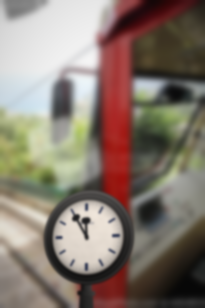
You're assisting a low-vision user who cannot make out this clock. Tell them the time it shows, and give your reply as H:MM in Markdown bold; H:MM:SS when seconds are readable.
**11:55**
